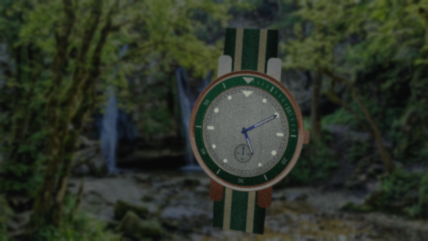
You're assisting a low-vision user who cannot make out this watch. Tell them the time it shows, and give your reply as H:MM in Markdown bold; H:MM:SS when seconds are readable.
**5:10**
